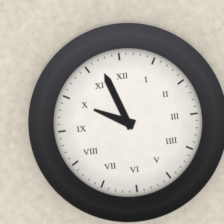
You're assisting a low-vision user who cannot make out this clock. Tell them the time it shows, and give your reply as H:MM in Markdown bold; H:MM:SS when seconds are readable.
**9:57**
